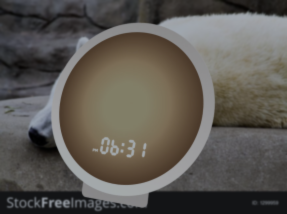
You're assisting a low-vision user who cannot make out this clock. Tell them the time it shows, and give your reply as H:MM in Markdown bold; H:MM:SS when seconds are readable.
**6:31**
